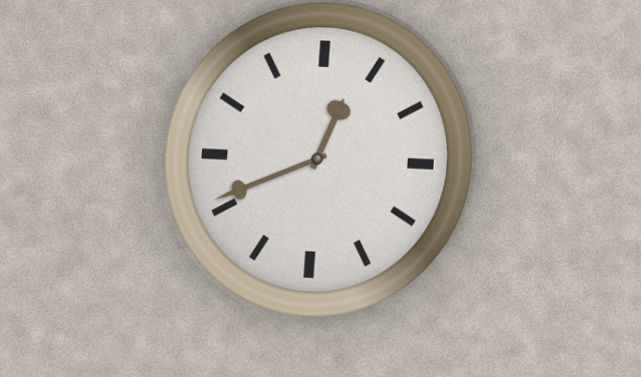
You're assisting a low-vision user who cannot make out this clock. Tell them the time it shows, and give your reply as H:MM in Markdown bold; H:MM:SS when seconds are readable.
**12:41**
